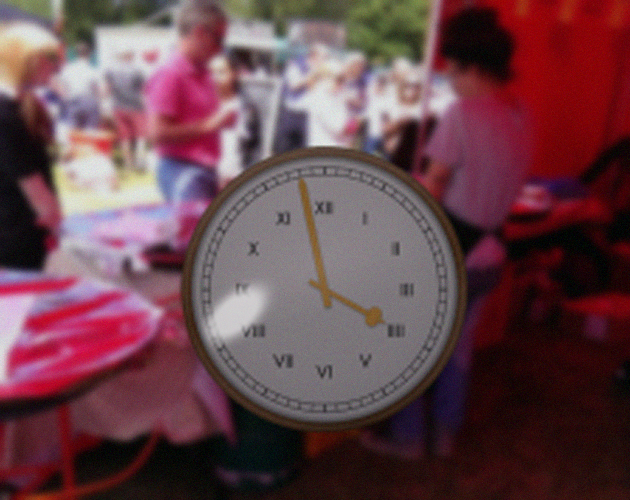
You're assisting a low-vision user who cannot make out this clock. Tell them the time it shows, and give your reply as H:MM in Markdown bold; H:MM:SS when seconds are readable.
**3:58**
